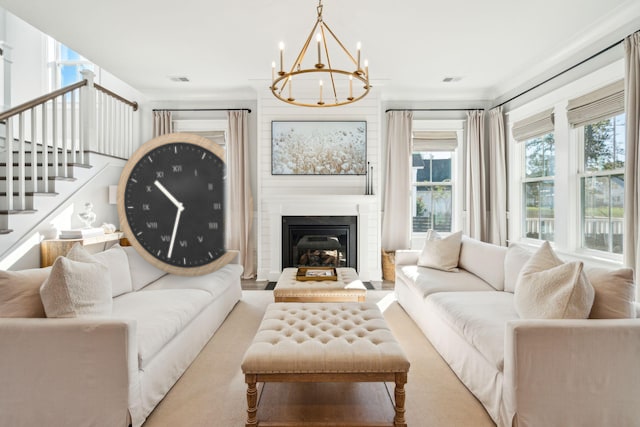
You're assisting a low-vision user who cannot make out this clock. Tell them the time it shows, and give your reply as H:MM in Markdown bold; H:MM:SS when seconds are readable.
**10:33**
